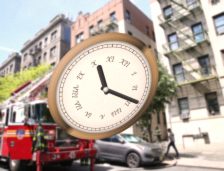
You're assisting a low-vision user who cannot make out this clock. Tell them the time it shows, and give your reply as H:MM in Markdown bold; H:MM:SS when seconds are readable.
**10:14**
